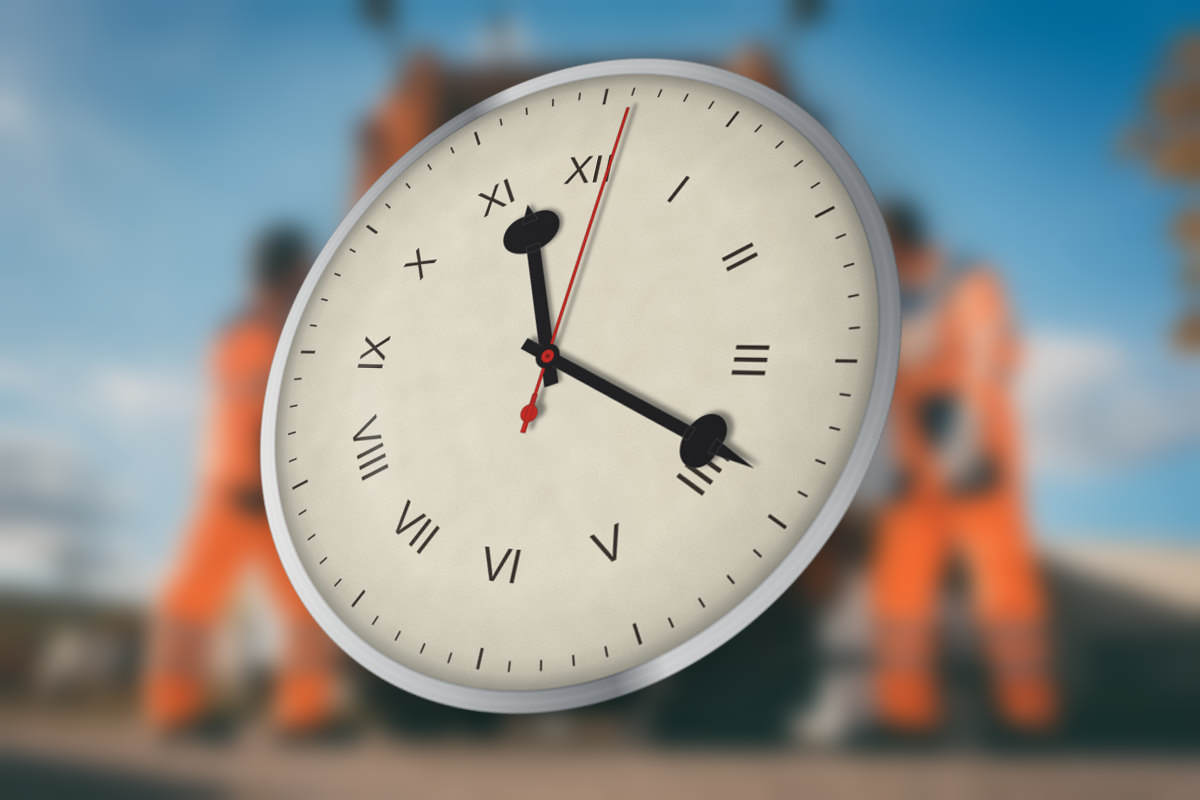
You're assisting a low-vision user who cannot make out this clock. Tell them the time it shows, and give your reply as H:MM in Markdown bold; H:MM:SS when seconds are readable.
**11:19:01**
